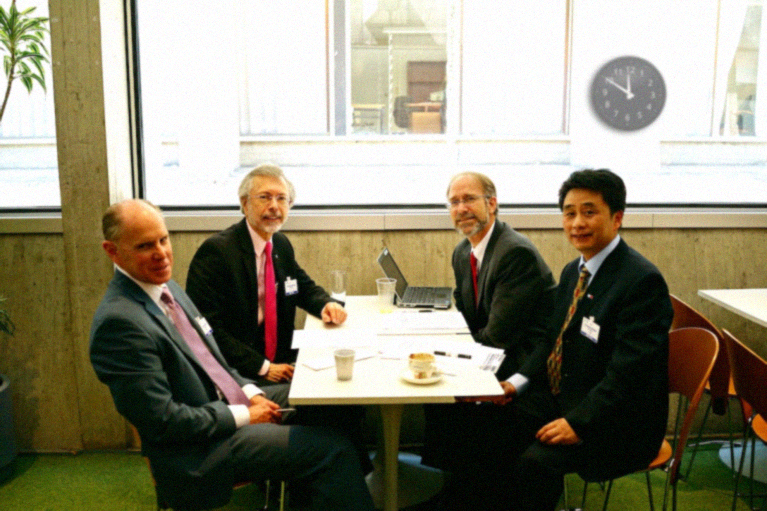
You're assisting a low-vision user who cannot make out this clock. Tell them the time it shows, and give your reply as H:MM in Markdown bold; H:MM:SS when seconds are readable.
**11:50**
